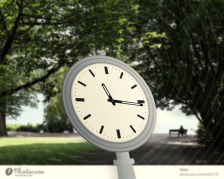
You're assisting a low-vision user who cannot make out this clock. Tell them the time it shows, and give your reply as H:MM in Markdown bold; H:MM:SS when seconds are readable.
**11:16**
